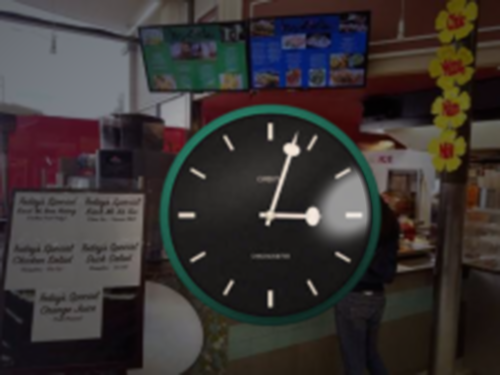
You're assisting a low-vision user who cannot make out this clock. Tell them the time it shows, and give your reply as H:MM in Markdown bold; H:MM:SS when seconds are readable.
**3:03**
